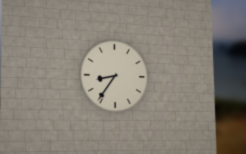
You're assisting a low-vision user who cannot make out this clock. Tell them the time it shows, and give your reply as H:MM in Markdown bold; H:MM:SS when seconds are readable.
**8:36**
